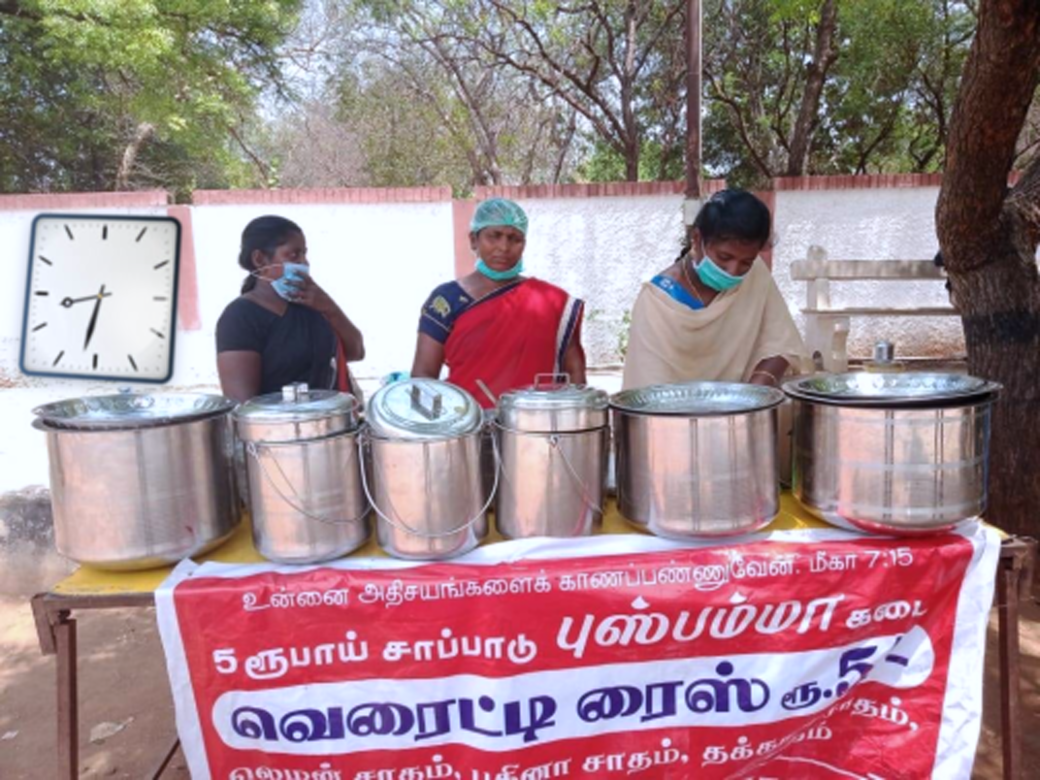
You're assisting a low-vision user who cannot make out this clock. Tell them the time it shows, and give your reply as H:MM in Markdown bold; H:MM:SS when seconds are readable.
**8:32**
